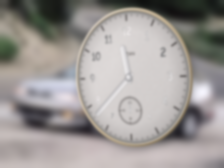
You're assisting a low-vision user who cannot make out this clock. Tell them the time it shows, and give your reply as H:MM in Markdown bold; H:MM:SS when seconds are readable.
**11:38**
